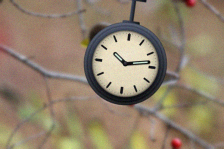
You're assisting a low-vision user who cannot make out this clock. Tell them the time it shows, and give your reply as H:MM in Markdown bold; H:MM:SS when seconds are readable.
**10:13**
